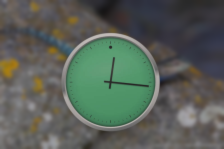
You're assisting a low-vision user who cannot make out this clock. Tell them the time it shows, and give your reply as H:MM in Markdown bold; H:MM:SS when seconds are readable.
**12:16**
